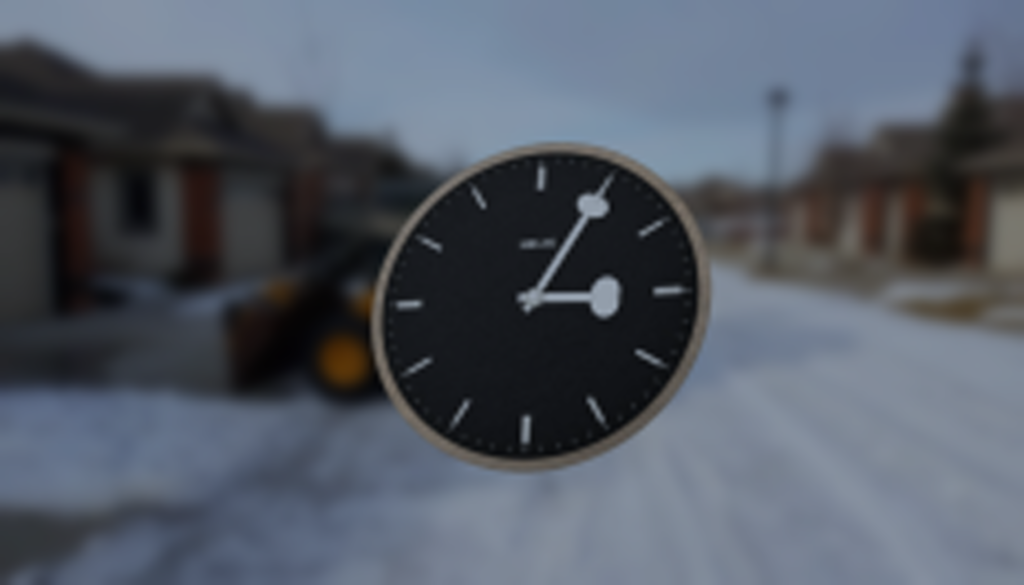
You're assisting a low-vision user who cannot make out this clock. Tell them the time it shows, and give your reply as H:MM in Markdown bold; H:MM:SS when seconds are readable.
**3:05**
